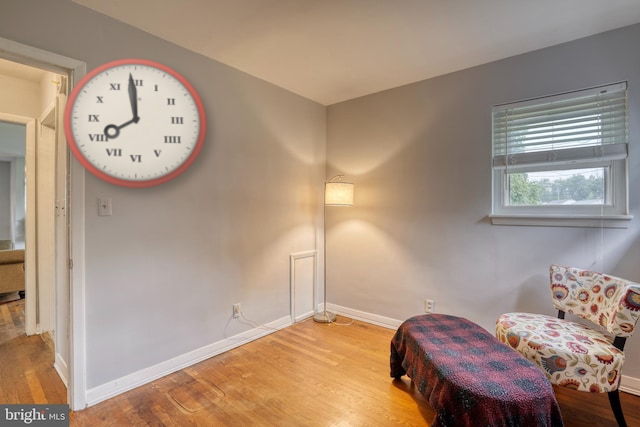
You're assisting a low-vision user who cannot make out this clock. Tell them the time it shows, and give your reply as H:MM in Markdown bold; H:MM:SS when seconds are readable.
**7:59**
